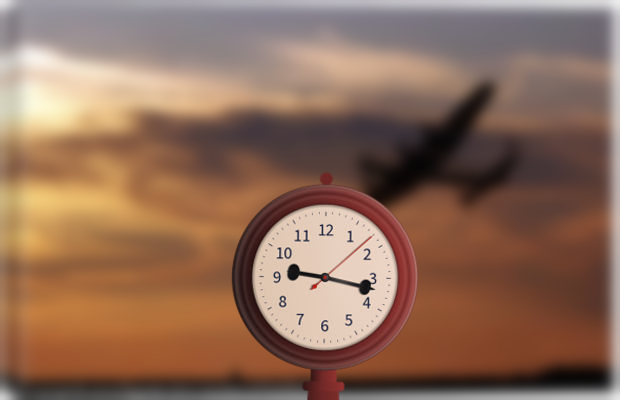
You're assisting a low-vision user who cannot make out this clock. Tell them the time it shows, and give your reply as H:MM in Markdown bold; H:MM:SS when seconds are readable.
**9:17:08**
